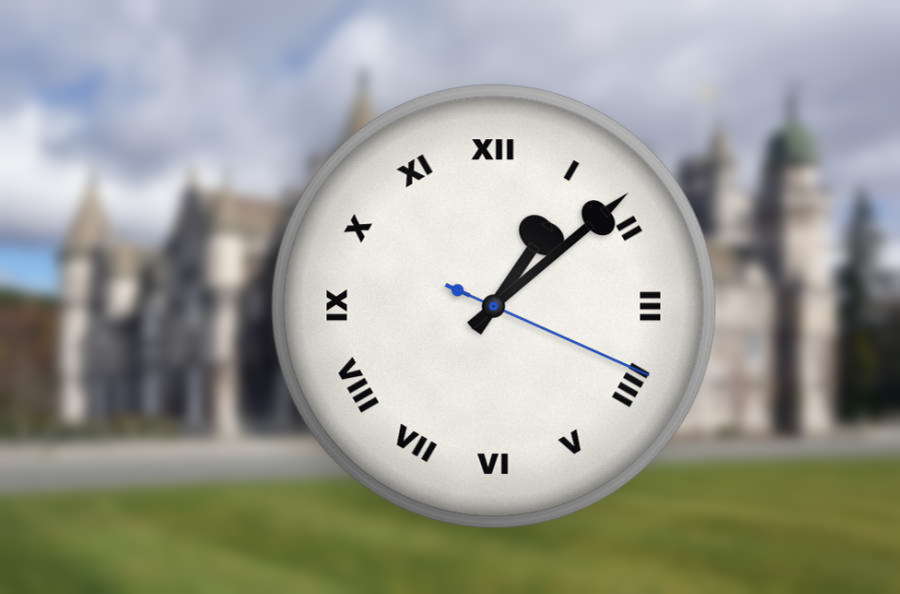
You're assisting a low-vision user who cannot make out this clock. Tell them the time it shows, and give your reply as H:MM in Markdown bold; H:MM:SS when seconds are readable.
**1:08:19**
